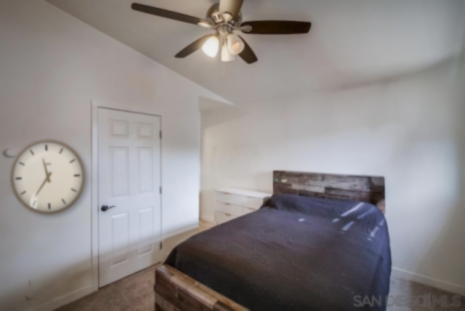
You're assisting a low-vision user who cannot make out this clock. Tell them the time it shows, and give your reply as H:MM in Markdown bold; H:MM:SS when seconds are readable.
**11:36**
